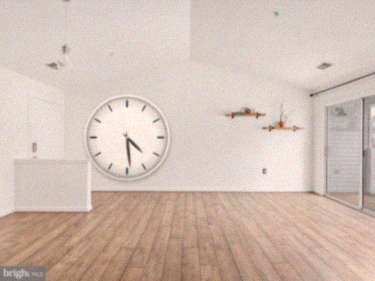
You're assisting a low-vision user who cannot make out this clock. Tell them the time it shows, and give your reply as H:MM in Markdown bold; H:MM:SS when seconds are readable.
**4:29**
